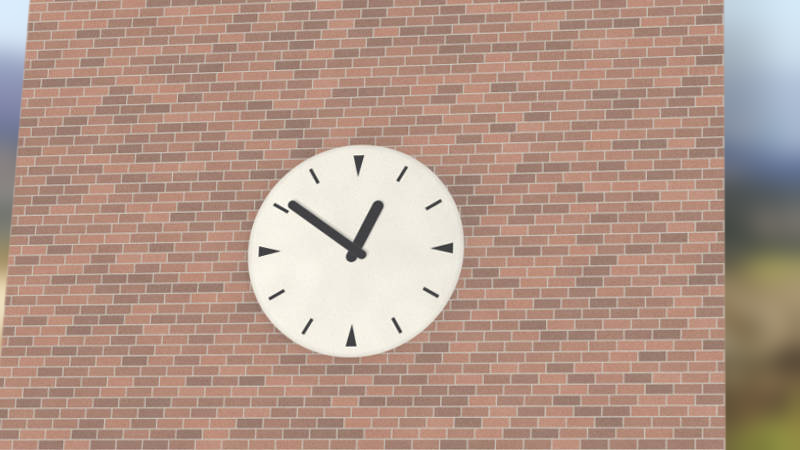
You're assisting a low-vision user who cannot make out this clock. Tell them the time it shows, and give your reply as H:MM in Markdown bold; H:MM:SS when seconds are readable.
**12:51**
